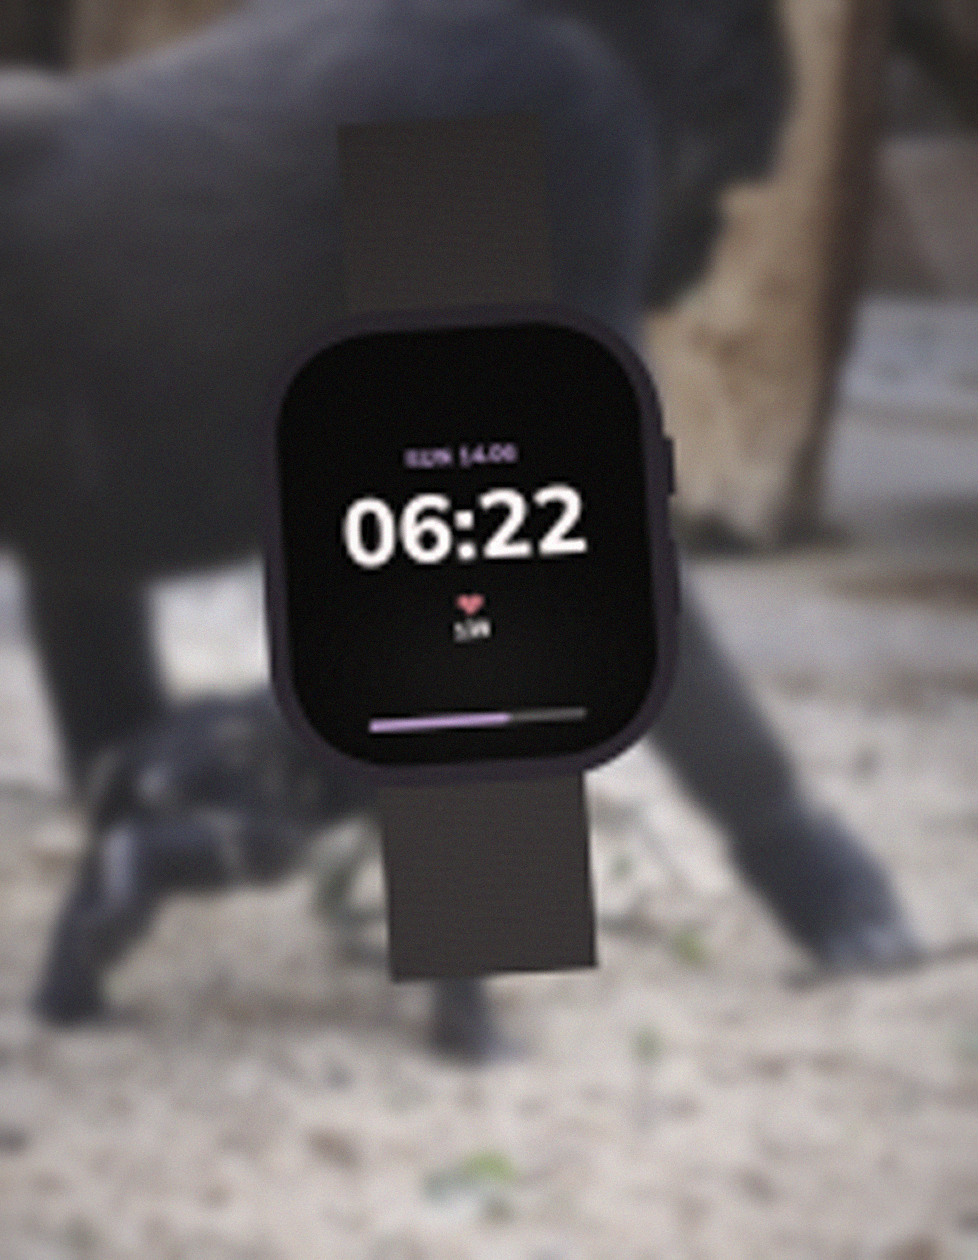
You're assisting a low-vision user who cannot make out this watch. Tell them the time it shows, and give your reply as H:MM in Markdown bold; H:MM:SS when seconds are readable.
**6:22**
